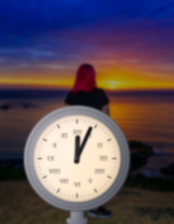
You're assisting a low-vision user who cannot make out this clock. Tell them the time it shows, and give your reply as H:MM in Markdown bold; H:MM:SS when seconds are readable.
**12:04**
